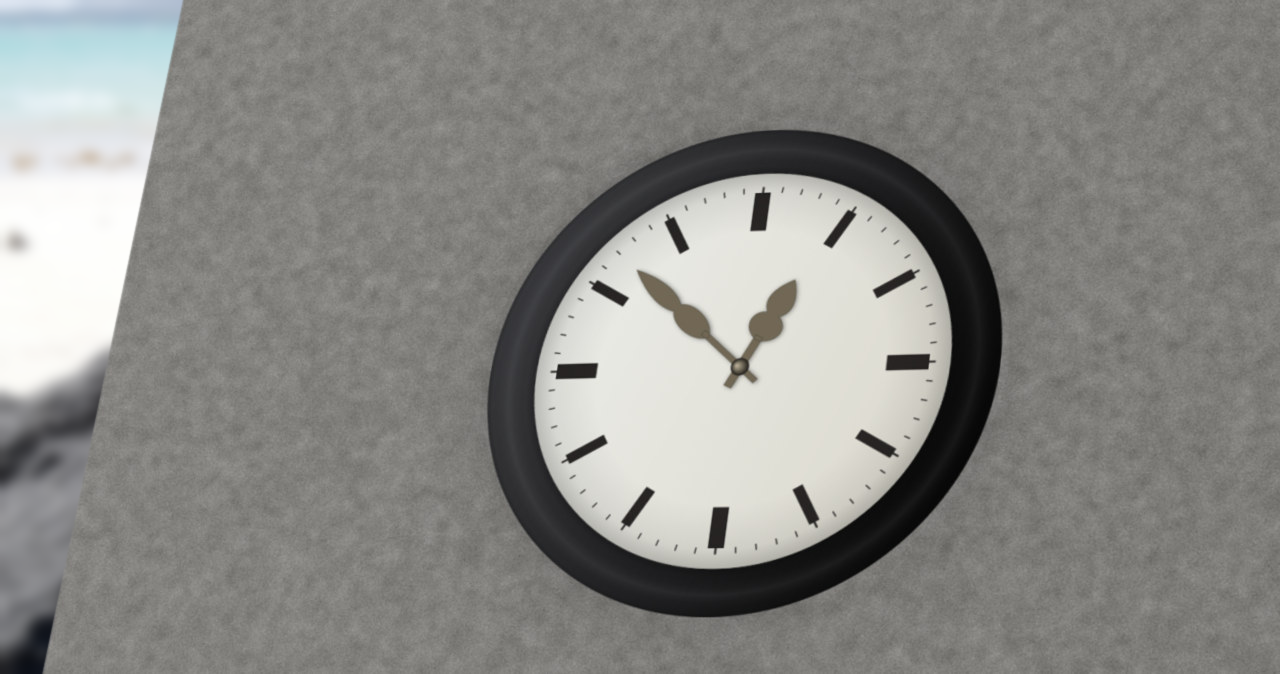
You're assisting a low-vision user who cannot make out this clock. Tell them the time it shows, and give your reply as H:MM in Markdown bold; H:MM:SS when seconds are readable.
**12:52**
